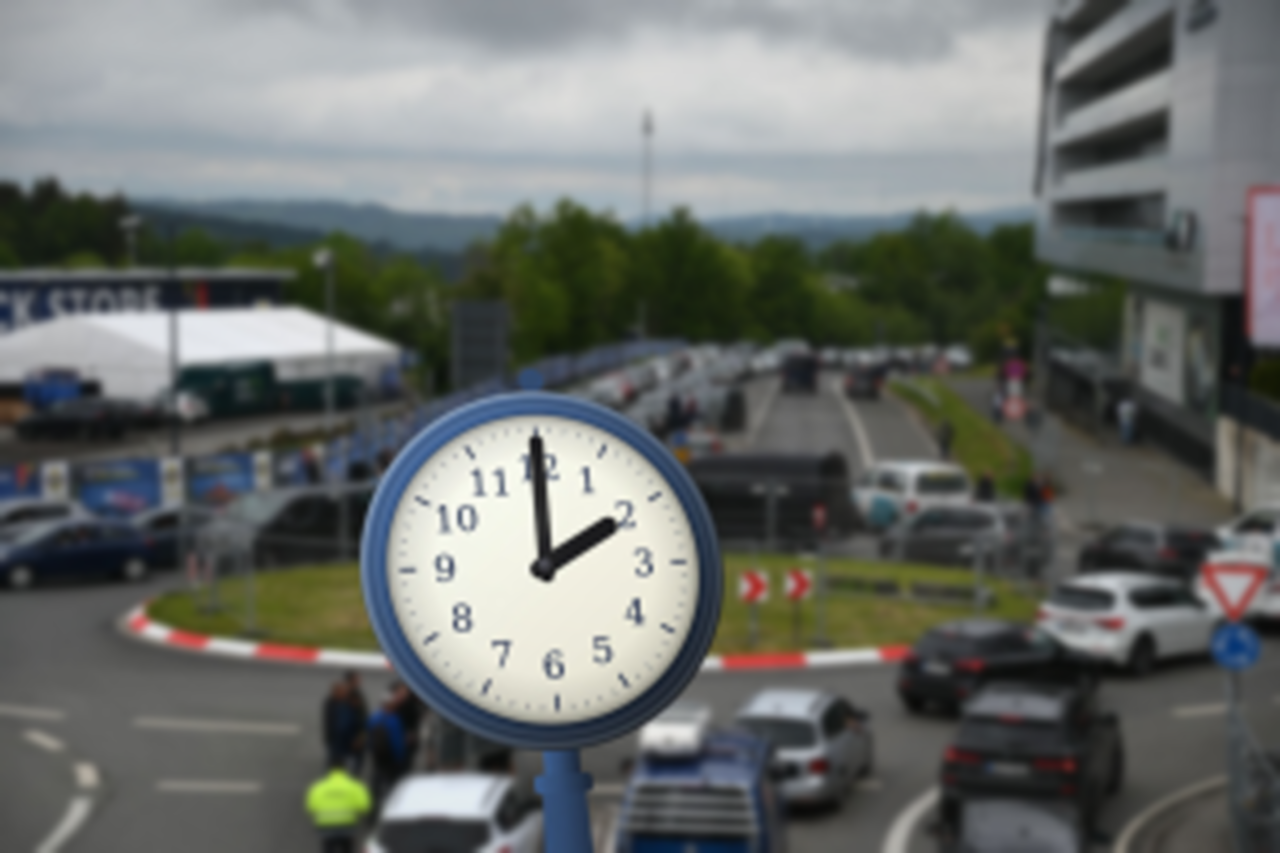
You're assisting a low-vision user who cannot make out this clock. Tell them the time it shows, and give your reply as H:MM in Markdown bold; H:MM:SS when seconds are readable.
**2:00**
